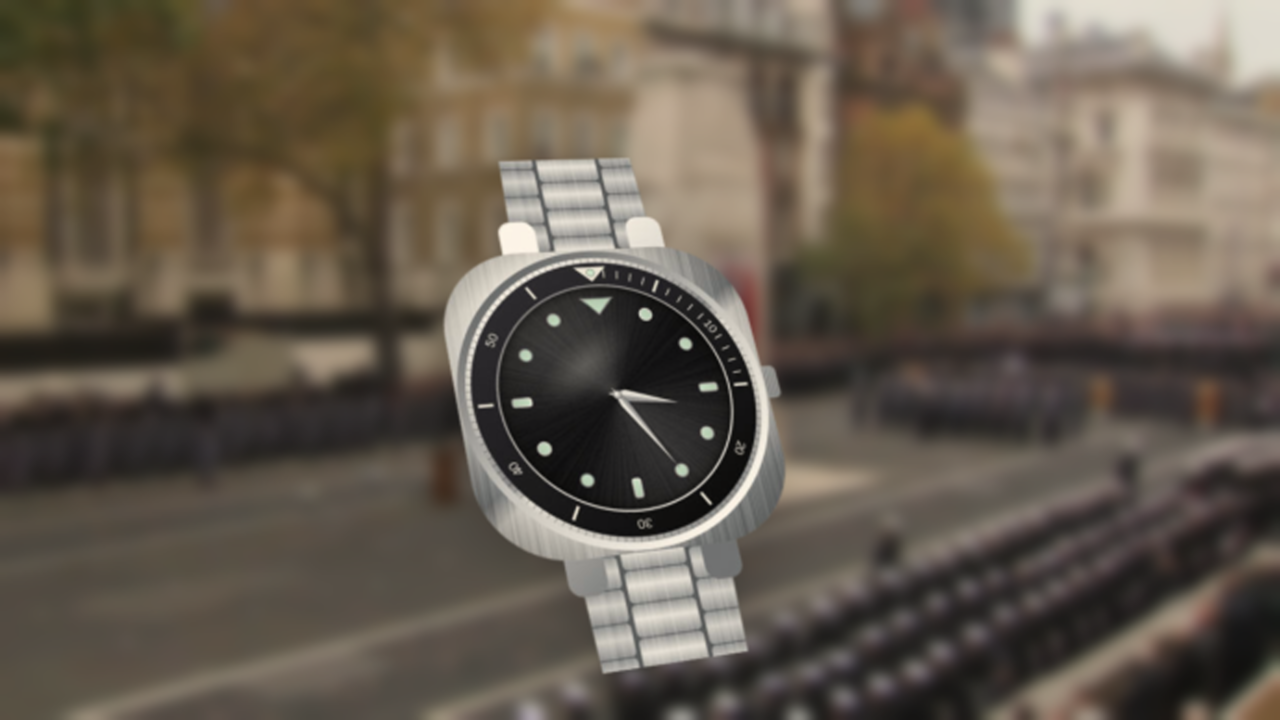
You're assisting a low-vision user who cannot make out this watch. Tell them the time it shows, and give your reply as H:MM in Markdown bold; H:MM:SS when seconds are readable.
**3:25**
